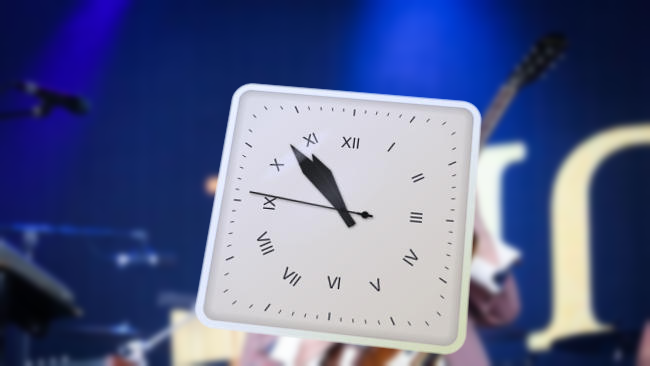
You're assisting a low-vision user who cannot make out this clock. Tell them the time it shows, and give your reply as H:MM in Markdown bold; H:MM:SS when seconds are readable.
**10:52:46**
